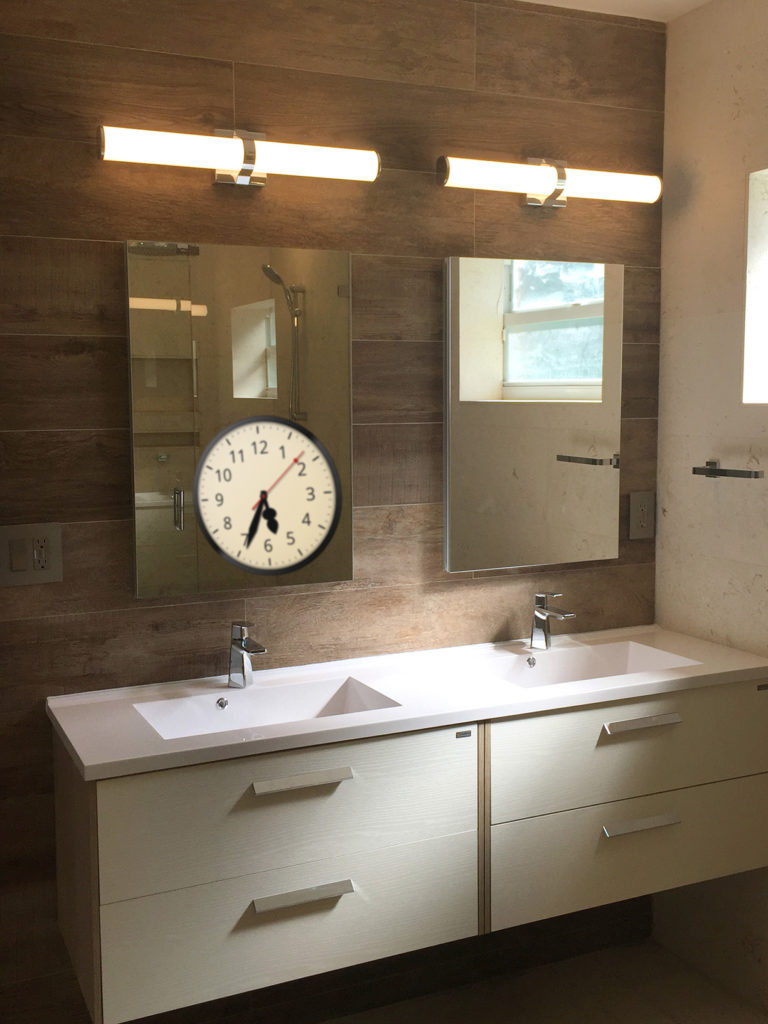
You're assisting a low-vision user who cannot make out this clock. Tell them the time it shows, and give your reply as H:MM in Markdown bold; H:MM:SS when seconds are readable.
**5:34:08**
